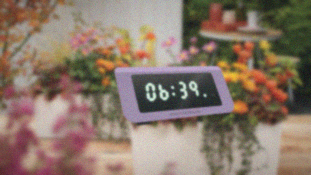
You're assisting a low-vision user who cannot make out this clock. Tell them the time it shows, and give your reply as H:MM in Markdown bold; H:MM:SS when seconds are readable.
**6:39**
